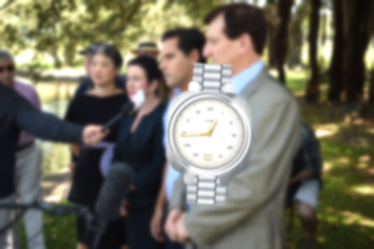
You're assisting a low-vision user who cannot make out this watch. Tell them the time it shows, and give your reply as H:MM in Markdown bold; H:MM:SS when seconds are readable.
**12:44**
